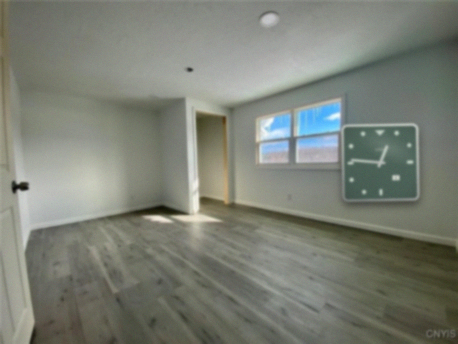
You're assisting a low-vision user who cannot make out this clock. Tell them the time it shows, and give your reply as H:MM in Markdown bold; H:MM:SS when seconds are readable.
**12:46**
